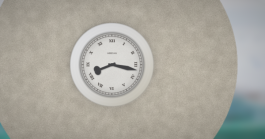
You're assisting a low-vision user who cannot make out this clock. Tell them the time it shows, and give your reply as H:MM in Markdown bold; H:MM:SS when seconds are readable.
**8:17**
